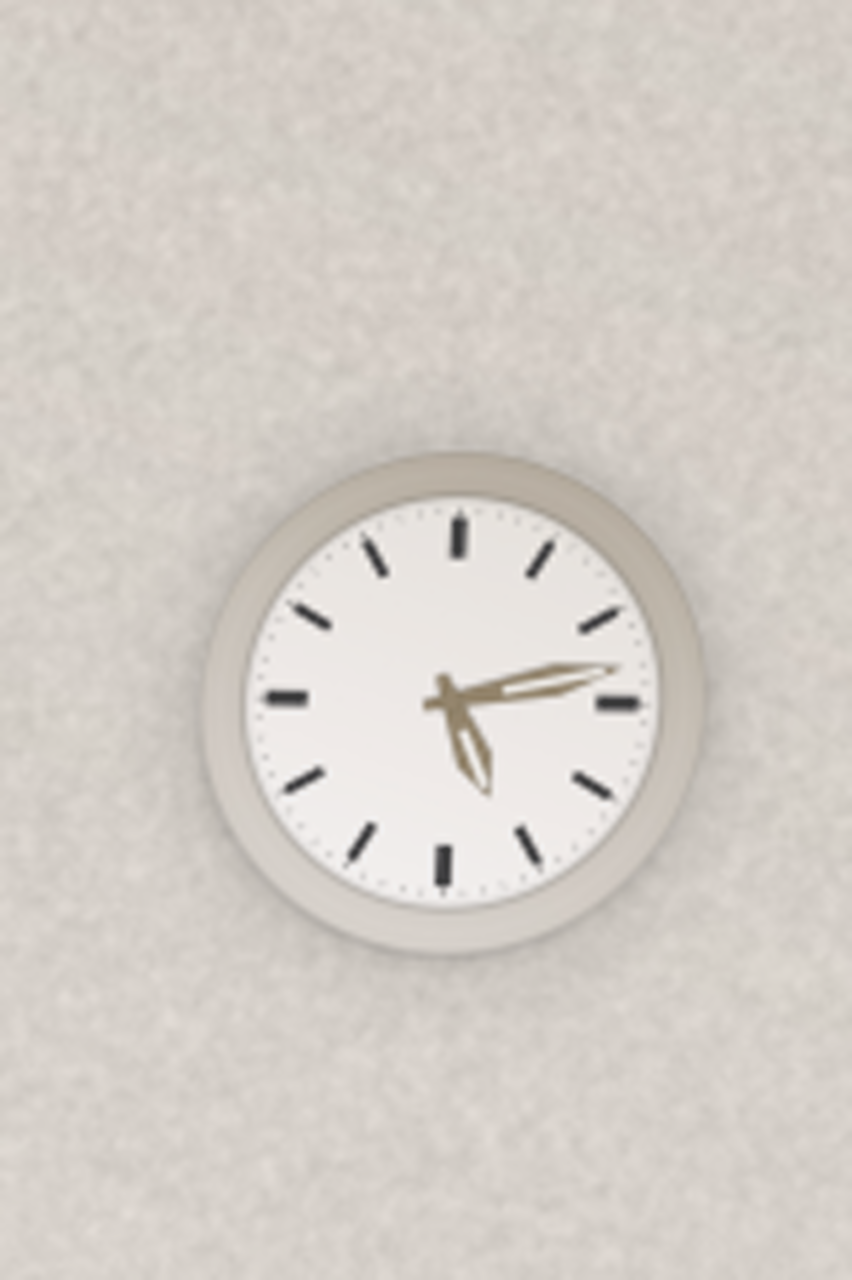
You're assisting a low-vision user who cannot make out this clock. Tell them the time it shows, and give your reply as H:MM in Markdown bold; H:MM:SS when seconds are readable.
**5:13**
